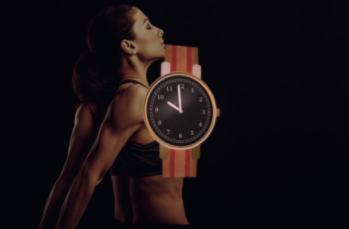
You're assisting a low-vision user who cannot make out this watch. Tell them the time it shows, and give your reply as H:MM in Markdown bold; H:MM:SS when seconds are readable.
**9:59**
